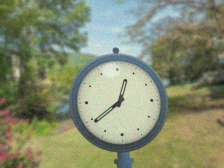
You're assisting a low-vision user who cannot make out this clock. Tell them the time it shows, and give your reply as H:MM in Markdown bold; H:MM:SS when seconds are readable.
**12:39**
